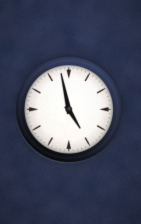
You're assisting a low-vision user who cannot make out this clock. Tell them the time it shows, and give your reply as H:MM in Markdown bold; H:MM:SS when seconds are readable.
**4:58**
